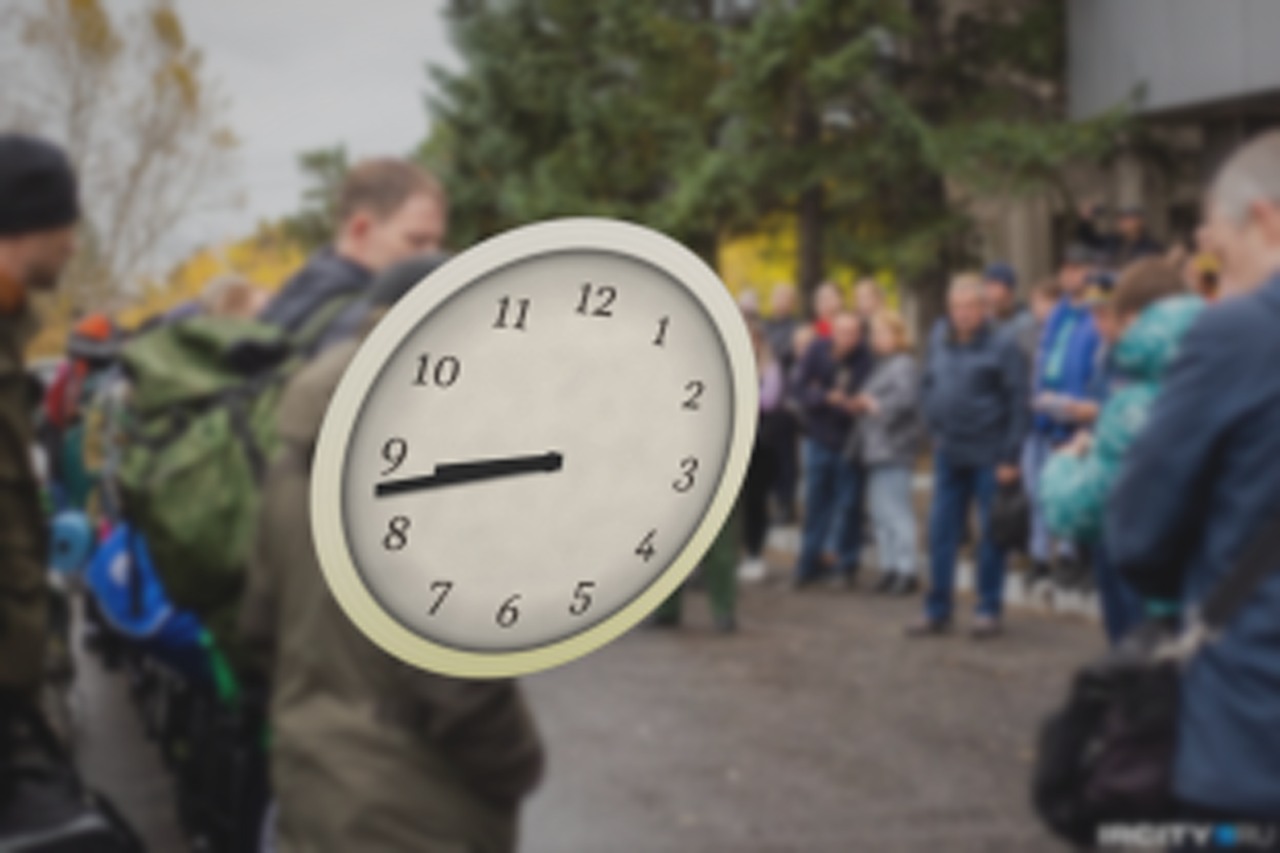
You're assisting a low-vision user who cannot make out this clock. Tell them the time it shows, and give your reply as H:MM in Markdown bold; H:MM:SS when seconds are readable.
**8:43**
